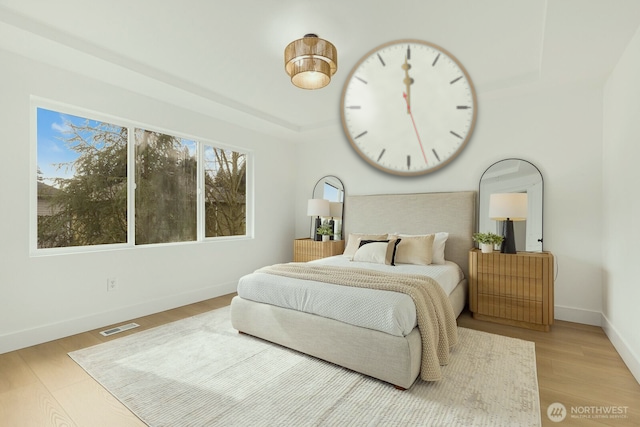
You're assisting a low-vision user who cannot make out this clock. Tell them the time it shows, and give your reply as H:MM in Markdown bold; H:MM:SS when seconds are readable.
**11:59:27**
